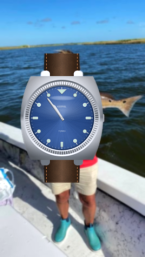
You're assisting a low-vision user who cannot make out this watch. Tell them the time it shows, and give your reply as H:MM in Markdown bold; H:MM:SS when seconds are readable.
**10:54**
